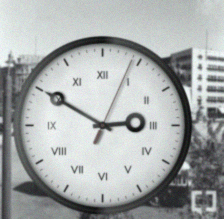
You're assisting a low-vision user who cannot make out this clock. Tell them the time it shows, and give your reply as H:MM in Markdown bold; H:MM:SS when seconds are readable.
**2:50:04**
